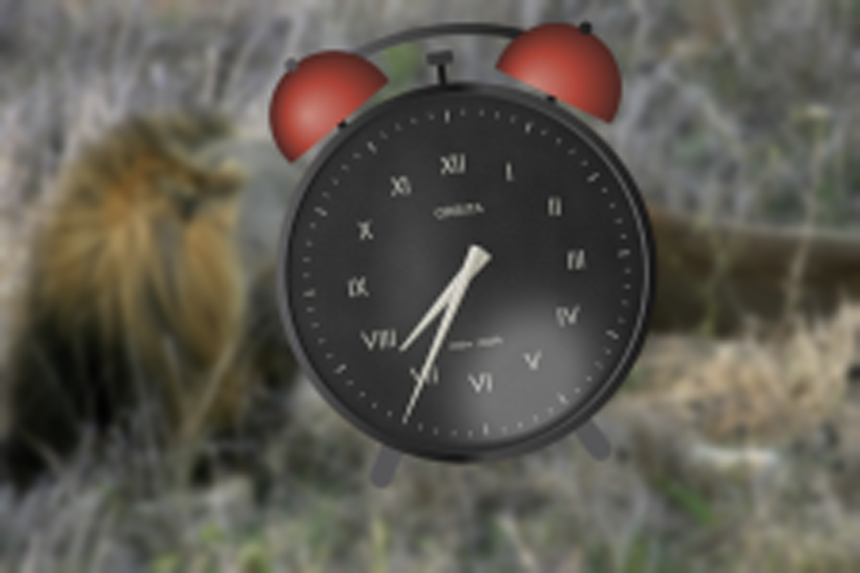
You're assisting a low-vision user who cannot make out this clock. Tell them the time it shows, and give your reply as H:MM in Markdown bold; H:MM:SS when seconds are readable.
**7:35**
